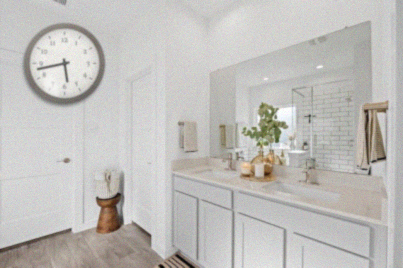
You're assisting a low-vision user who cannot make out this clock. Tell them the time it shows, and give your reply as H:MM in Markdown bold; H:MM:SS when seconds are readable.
**5:43**
